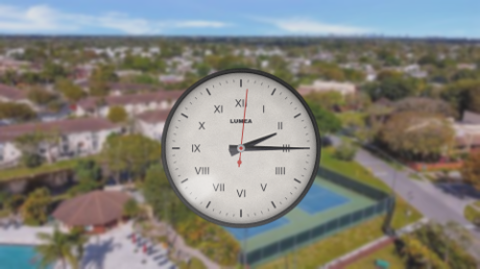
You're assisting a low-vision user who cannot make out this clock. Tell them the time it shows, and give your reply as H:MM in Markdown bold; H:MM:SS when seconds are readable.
**2:15:01**
